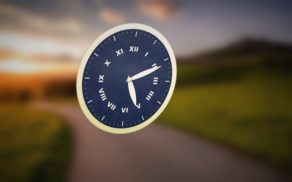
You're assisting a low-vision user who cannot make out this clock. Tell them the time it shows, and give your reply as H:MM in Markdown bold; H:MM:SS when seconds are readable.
**5:11**
